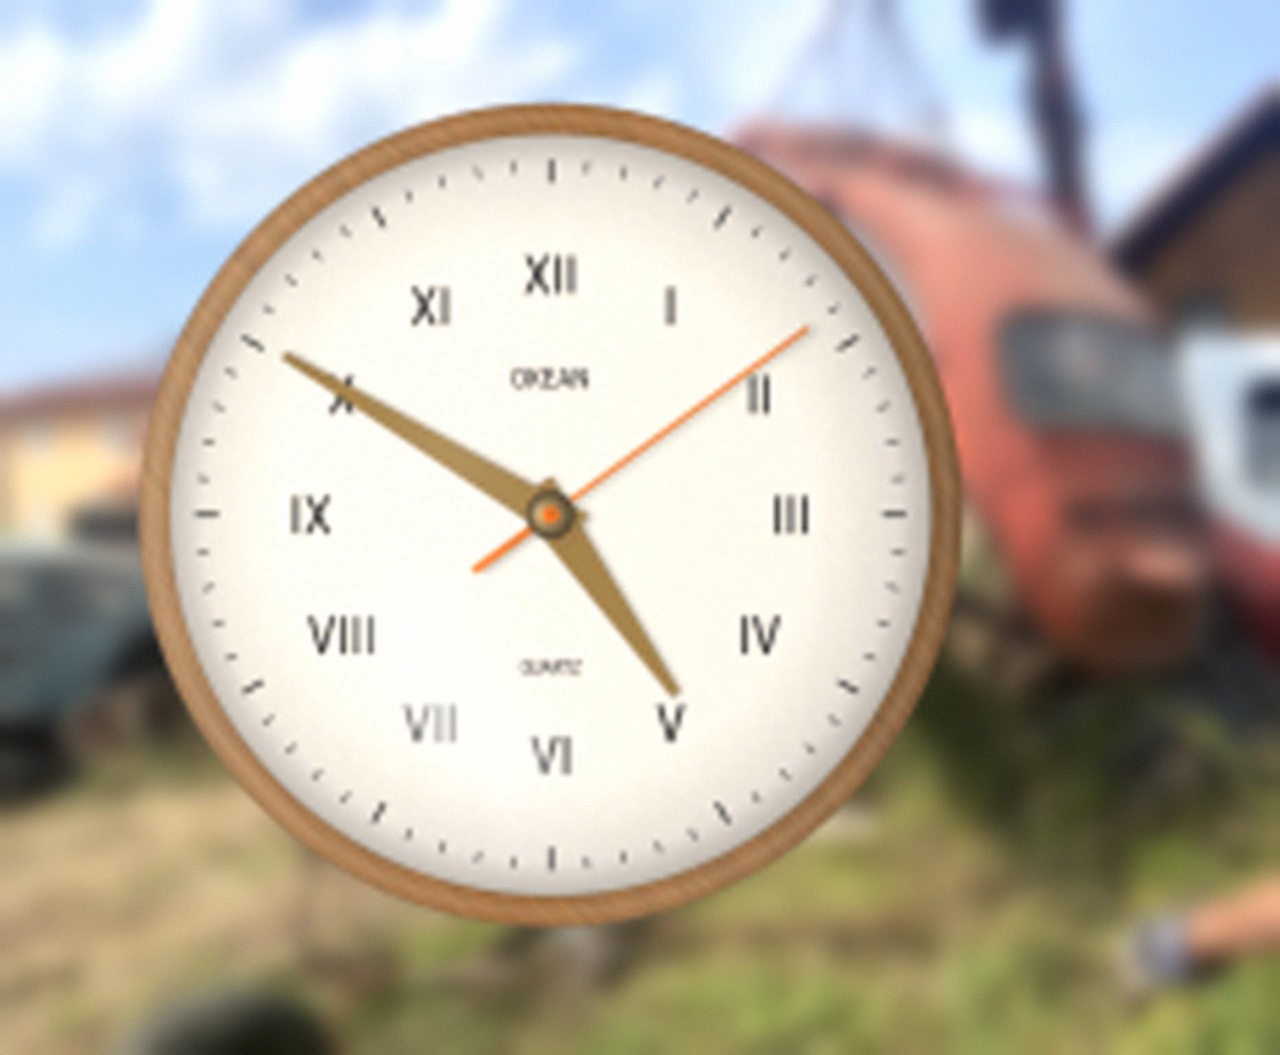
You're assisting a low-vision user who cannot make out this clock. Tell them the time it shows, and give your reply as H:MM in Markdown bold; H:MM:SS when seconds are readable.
**4:50:09**
